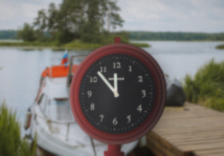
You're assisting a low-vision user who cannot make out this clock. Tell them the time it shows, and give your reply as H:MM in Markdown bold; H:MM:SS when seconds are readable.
**11:53**
